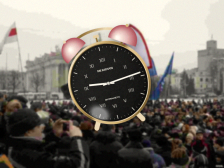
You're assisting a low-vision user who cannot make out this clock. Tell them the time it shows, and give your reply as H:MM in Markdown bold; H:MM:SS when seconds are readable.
**9:14**
